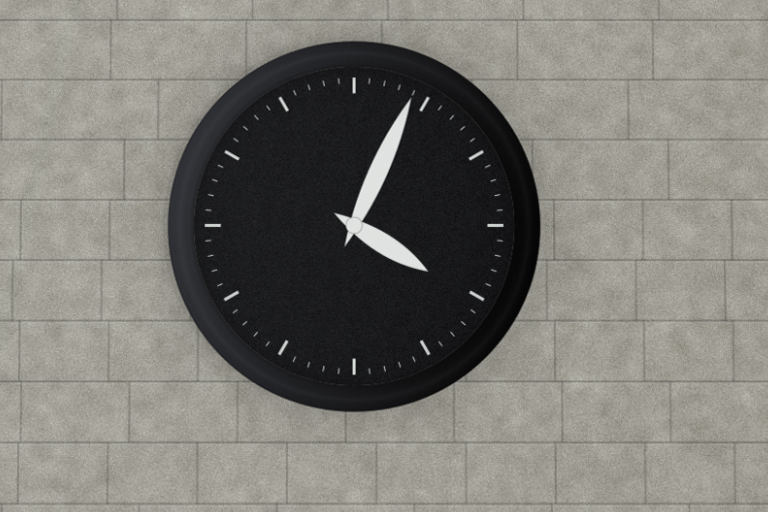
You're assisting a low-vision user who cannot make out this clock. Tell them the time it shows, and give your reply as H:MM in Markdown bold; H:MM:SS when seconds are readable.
**4:04**
